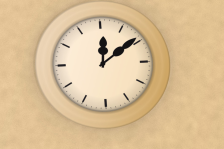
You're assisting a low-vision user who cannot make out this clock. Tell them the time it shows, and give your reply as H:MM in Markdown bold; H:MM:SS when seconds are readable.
**12:09**
